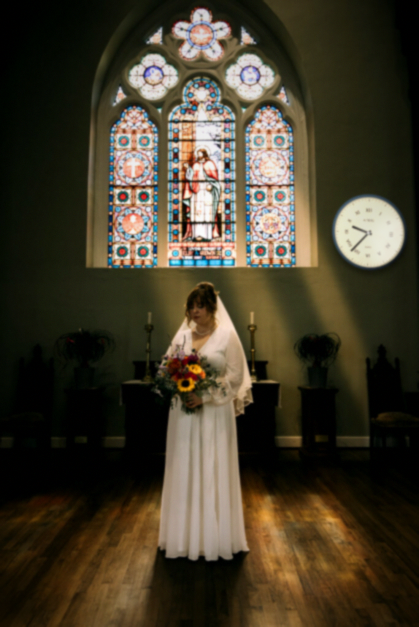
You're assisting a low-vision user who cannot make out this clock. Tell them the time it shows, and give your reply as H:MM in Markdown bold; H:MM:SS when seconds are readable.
**9:37**
